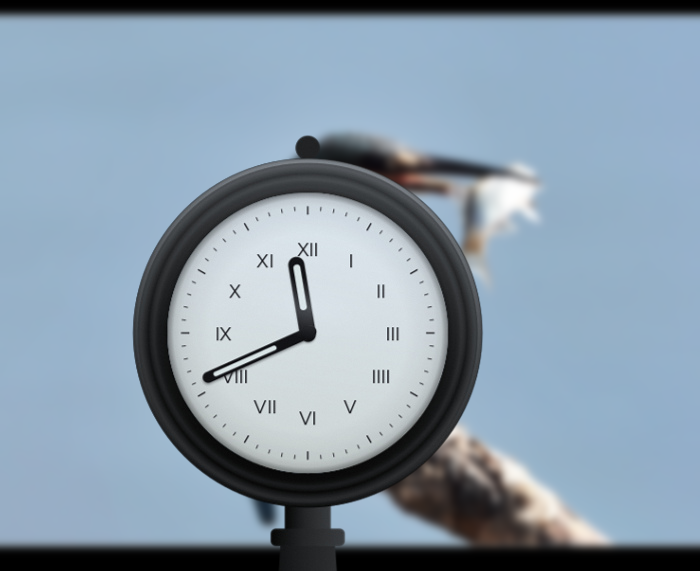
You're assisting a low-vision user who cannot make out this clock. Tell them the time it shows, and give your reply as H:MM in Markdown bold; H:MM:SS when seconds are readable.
**11:41**
